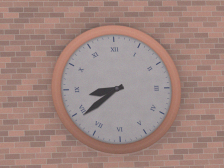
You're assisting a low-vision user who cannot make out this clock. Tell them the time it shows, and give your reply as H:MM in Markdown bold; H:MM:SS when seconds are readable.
**8:39**
